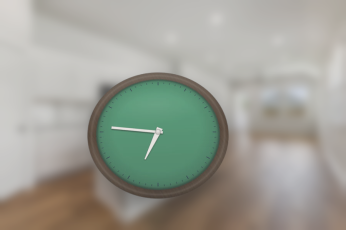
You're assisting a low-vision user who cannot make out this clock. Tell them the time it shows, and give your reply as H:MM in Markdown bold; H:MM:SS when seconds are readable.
**6:46**
